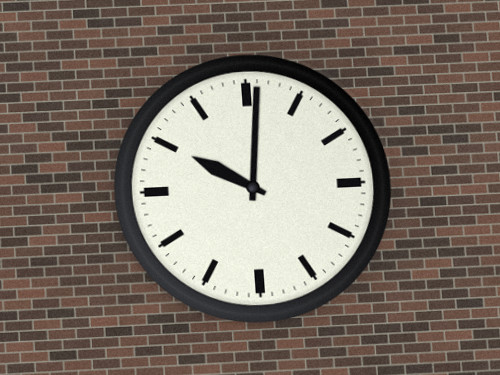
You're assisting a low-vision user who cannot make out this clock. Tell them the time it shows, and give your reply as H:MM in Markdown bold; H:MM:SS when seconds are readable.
**10:01**
